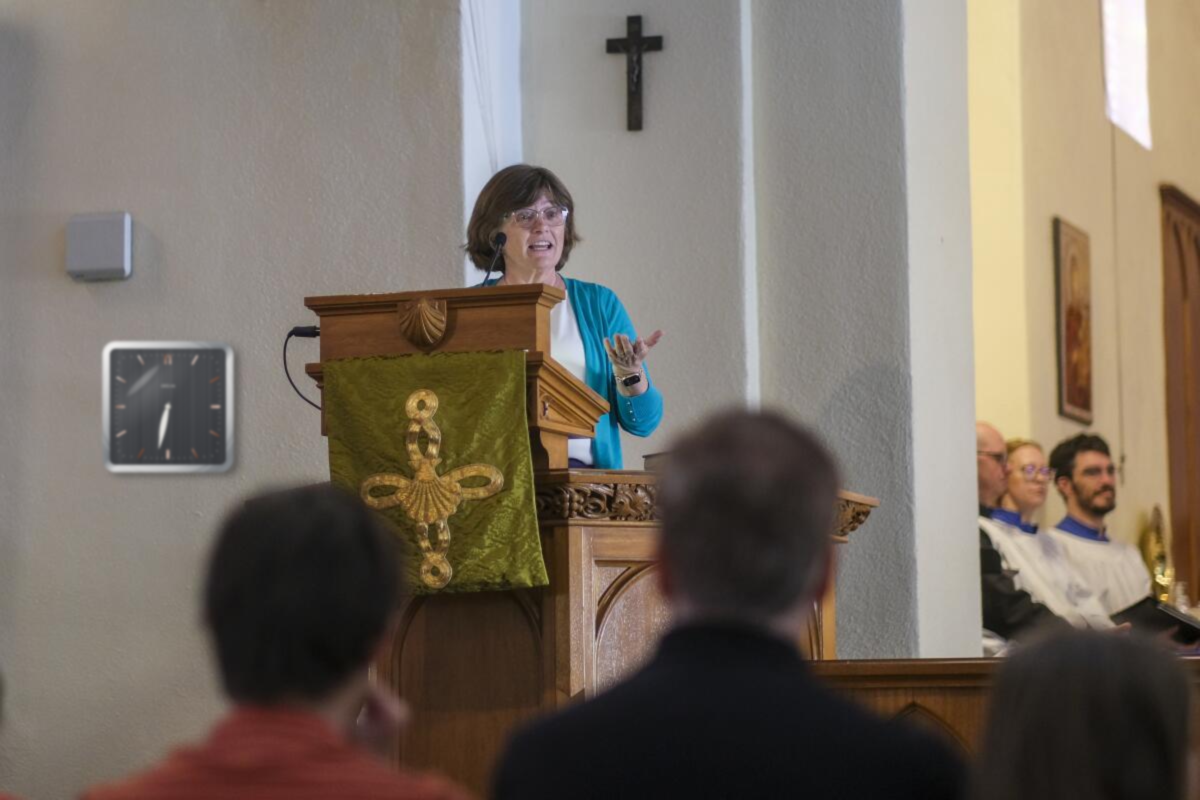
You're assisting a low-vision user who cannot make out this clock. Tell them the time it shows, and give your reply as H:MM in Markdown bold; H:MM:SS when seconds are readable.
**6:32**
